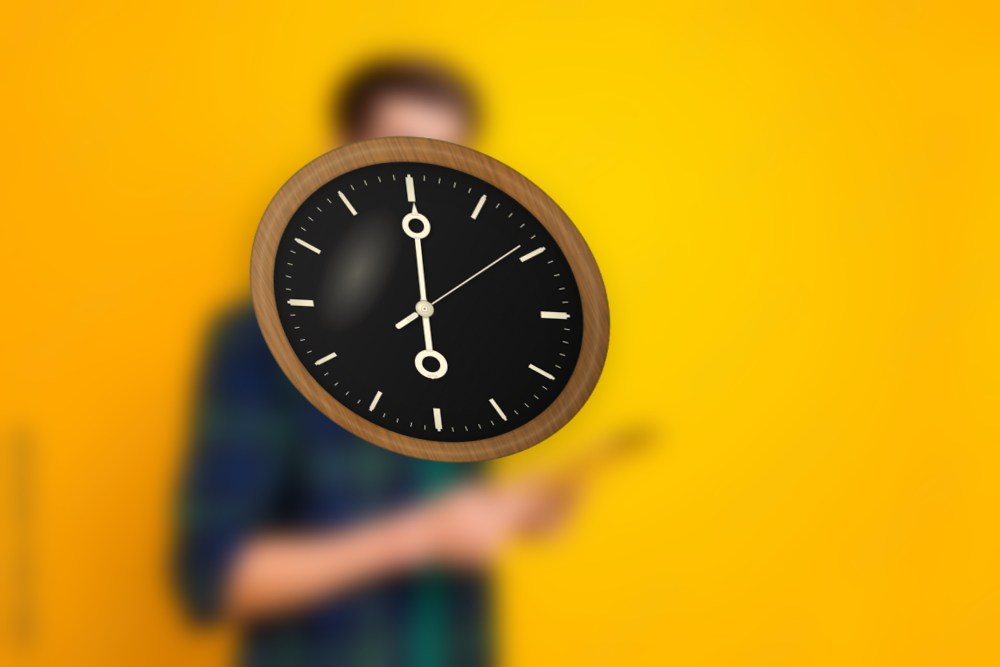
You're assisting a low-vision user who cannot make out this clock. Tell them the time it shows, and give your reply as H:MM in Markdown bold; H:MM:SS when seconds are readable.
**6:00:09**
